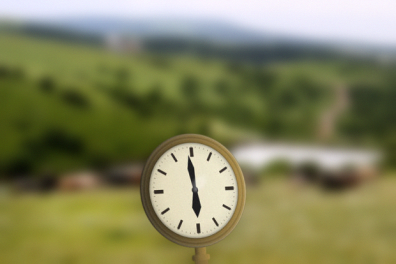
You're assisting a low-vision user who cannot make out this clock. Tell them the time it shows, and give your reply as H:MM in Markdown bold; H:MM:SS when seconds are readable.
**5:59**
